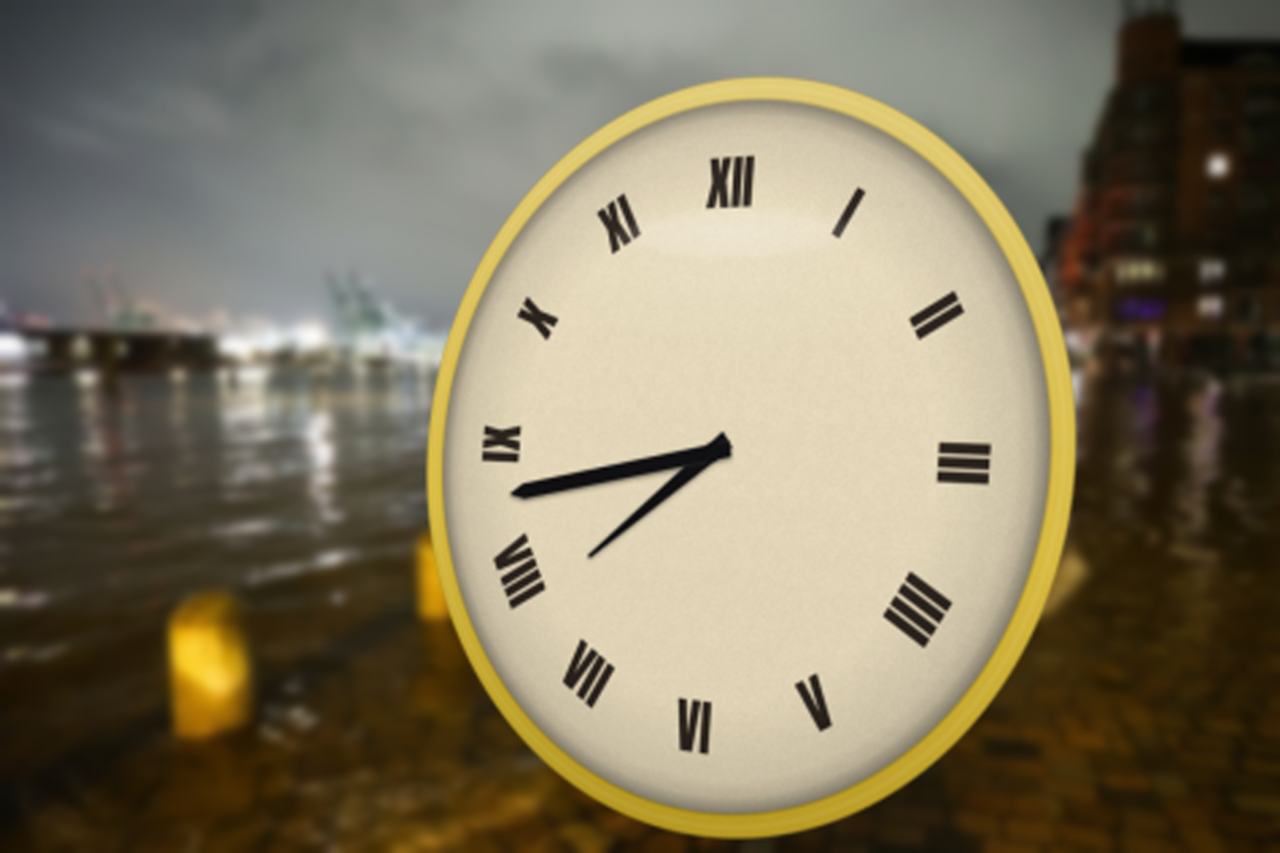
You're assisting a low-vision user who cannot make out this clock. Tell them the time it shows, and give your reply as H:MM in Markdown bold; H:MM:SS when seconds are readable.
**7:43**
